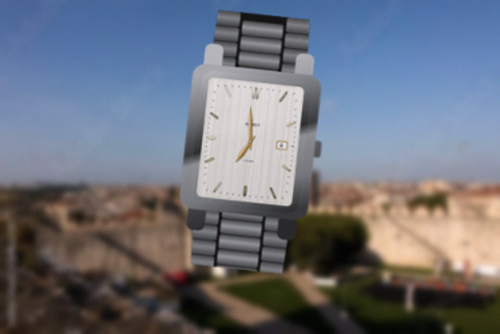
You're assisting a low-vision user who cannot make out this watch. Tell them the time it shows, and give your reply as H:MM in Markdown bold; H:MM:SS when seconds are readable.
**6:59**
